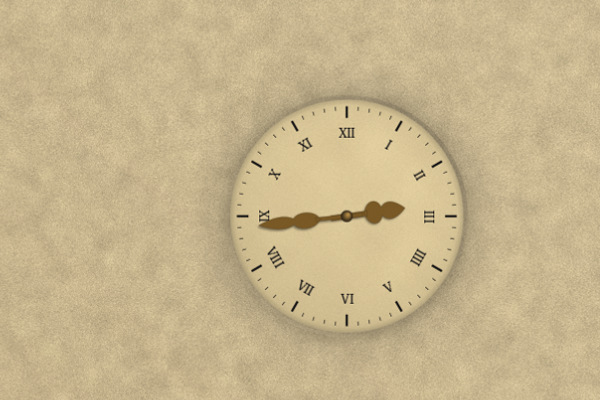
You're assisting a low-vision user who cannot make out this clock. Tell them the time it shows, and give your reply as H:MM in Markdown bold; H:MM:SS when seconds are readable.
**2:44**
